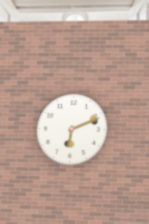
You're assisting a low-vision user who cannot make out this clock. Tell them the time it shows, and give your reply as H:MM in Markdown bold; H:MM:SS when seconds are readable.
**6:11**
